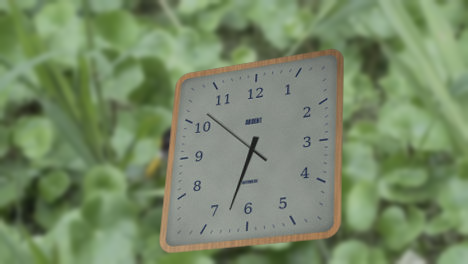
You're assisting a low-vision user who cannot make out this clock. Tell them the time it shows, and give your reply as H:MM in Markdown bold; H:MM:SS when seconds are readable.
**6:32:52**
